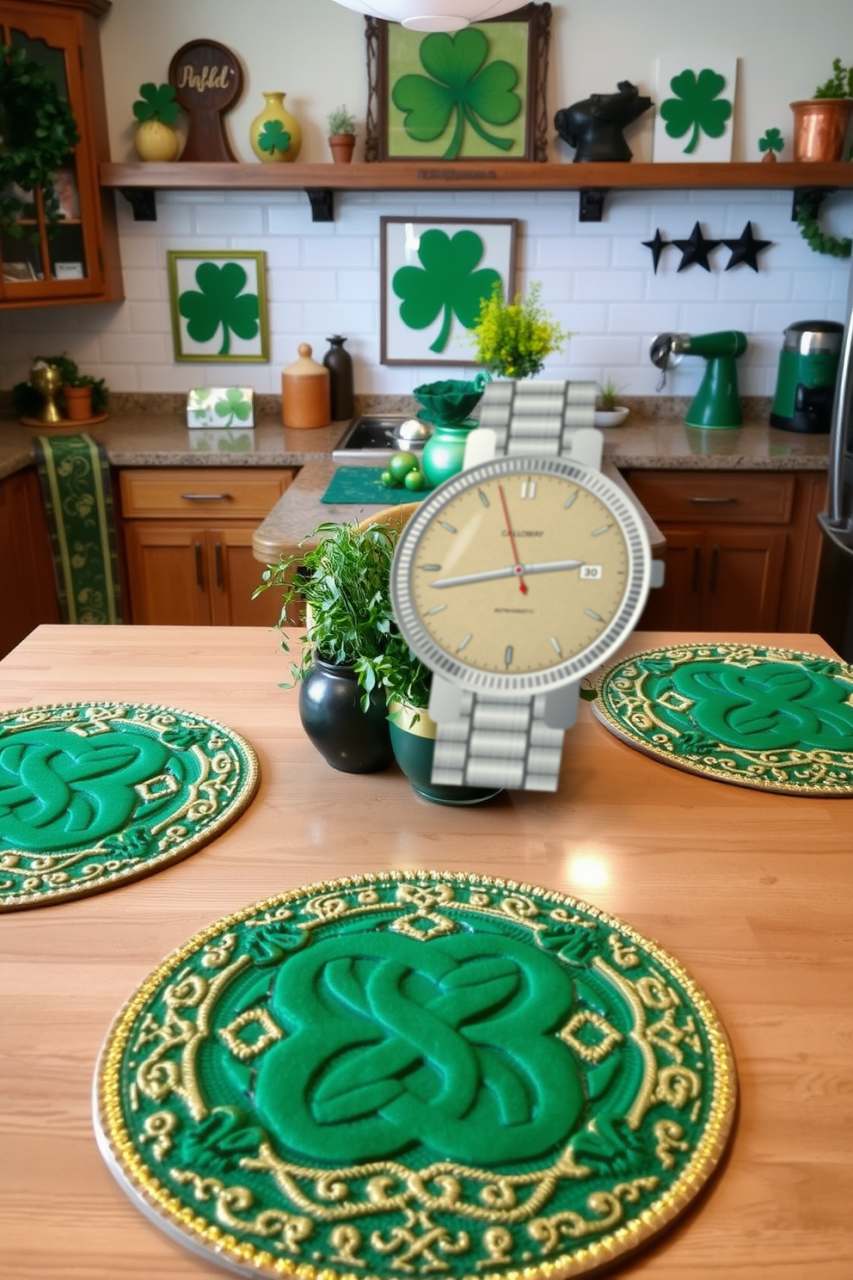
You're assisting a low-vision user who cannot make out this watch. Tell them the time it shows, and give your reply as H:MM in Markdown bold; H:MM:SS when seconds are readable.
**2:42:57**
